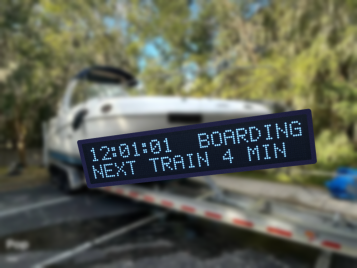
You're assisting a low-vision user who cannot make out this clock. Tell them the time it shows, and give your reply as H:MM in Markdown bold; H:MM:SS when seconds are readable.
**12:01:01**
